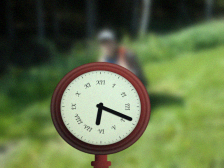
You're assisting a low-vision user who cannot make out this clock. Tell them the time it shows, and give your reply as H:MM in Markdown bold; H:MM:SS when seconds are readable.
**6:19**
